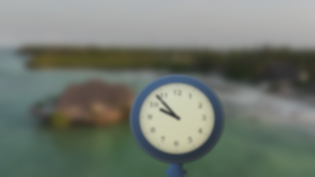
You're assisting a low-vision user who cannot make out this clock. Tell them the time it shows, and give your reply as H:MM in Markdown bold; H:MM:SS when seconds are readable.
**9:53**
